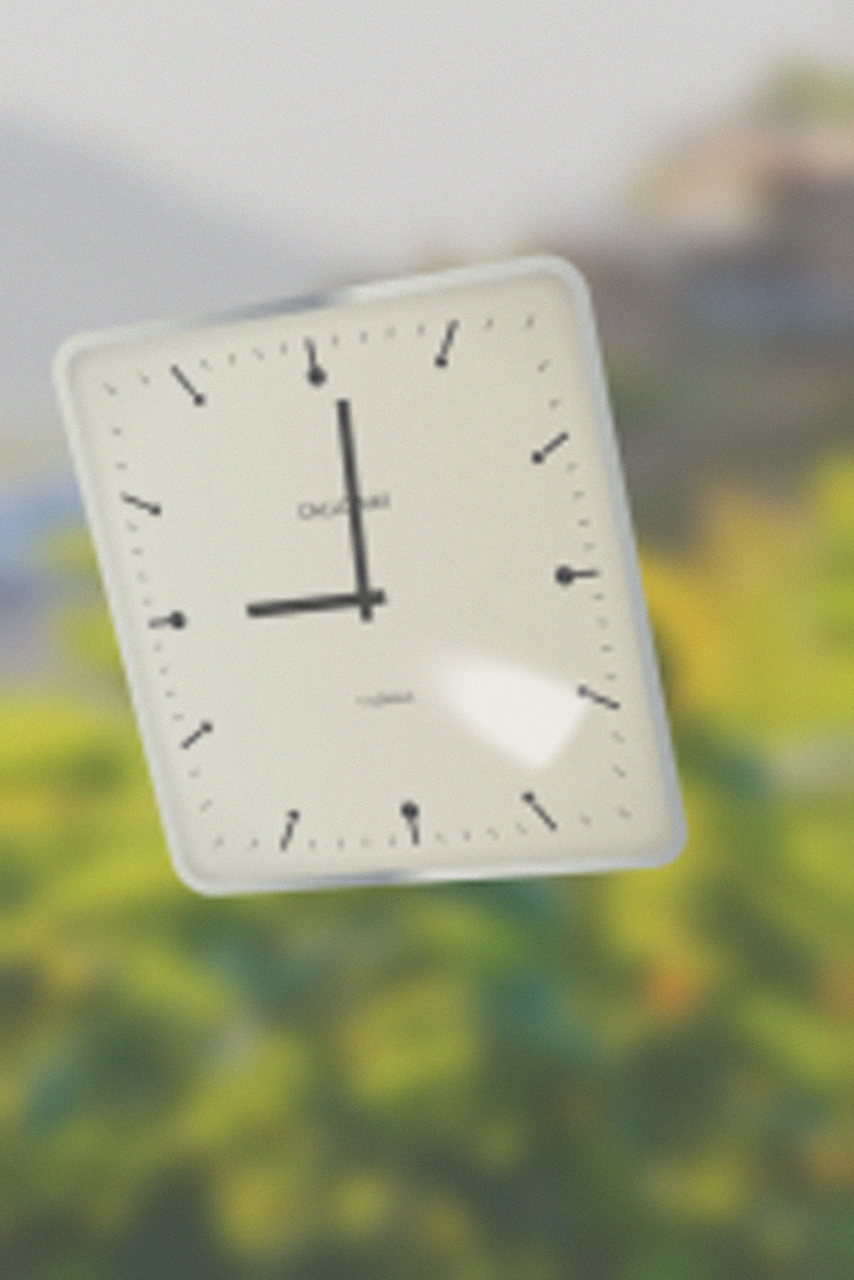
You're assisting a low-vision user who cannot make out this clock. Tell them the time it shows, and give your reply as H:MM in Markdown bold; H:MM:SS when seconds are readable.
**9:01**
